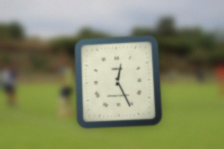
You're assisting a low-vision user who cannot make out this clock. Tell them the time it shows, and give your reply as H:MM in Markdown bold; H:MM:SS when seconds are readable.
**12:26**
